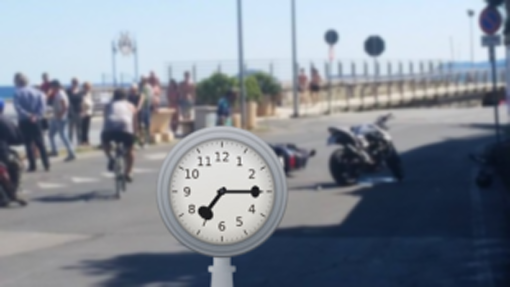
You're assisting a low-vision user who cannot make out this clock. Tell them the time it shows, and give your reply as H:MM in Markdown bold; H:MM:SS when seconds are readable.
**7:15**
